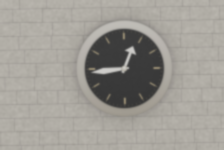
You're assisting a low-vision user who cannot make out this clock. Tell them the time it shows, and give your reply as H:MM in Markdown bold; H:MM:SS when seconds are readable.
**12:44**
